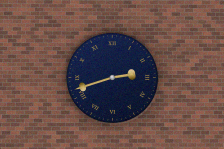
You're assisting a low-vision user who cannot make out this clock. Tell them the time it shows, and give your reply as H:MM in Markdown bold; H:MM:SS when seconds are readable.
**2:42**
